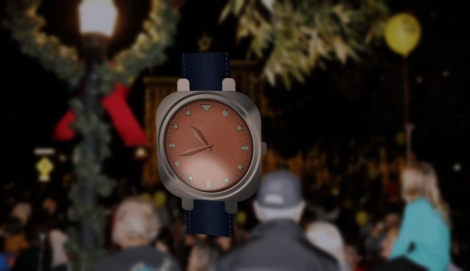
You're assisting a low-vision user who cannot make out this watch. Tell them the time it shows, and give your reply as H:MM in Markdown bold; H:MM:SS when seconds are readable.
**10:42**
